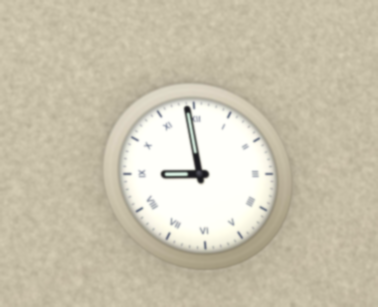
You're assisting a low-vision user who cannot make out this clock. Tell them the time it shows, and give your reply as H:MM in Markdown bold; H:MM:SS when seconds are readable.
**8:59**
